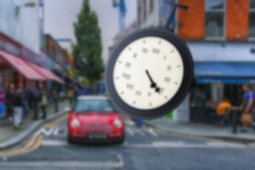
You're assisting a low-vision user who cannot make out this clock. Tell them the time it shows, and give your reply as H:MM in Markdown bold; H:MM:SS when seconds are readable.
**4:21**
